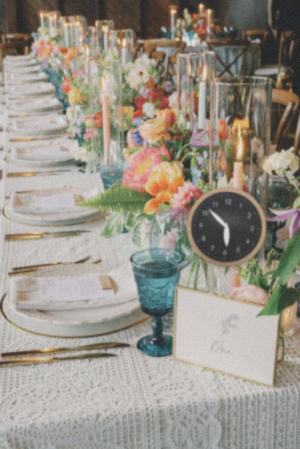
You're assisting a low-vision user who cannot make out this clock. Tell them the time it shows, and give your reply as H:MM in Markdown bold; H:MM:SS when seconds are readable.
**5:52**
